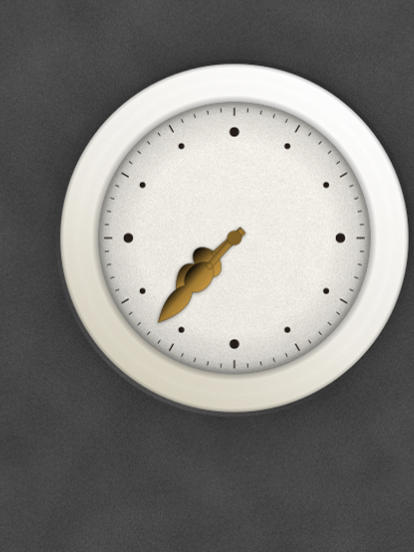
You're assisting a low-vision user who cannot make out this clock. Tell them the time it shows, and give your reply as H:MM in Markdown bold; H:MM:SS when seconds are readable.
**7:37**
